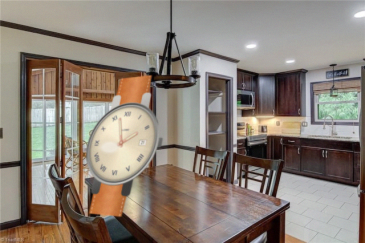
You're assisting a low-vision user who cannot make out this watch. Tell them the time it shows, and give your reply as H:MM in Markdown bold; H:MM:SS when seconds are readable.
**1:57**
